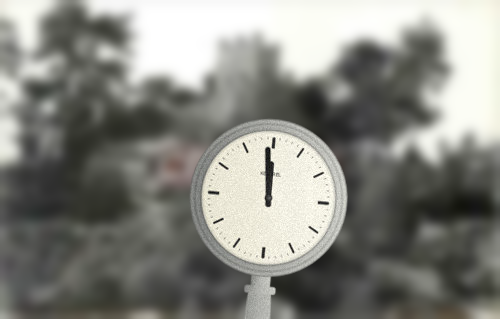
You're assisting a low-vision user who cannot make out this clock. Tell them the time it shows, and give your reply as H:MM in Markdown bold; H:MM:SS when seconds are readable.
**11:59**
